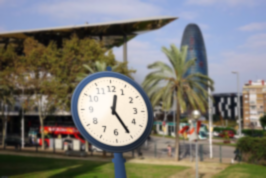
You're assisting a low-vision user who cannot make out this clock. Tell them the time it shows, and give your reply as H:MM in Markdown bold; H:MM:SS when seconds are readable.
**12:25**
